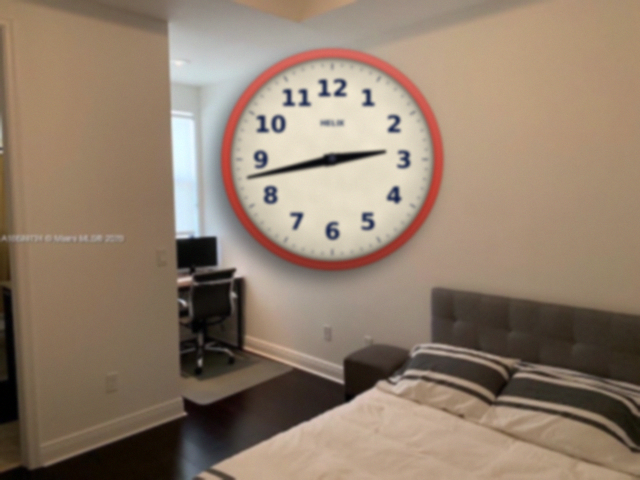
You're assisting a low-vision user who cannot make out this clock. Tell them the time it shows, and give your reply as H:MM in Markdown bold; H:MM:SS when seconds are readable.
**2:43**
